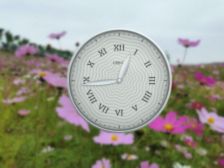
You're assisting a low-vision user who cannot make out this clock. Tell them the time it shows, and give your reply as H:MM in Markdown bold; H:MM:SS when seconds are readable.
**12:44**
